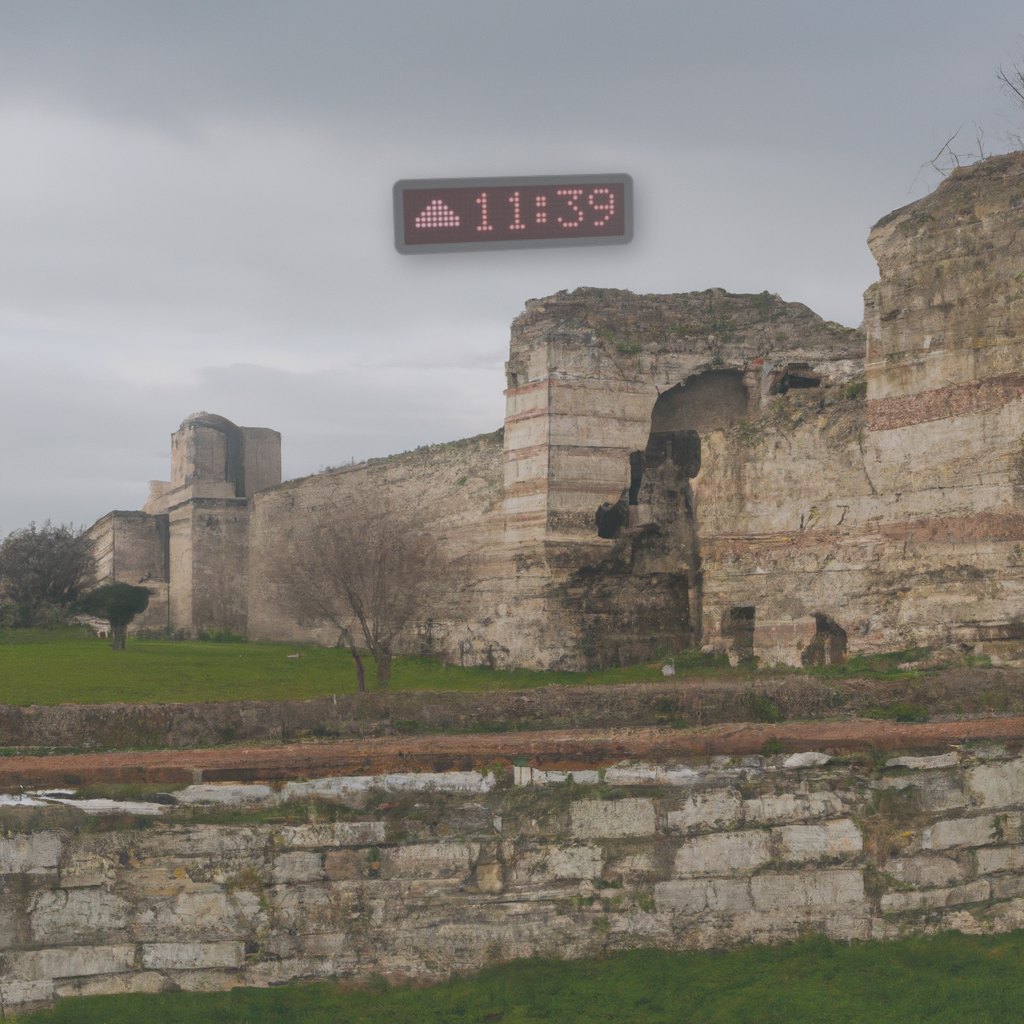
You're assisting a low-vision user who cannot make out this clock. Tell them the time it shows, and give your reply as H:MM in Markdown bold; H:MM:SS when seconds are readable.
**11:39**
